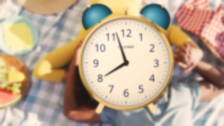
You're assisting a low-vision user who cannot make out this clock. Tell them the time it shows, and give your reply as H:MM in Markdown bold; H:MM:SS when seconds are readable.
**7:57**
